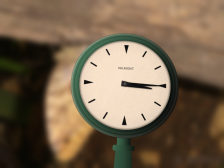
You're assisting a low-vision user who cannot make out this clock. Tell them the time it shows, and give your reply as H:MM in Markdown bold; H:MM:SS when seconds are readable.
**3:15**
